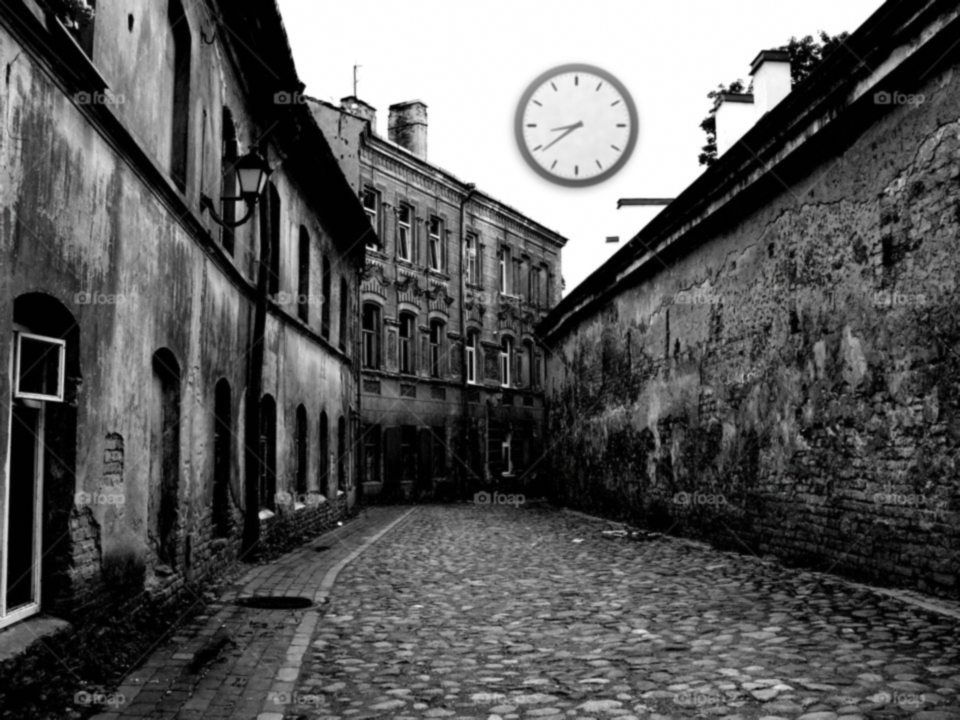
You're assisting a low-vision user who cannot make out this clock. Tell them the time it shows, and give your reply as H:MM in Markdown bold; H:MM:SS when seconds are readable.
**8:39**
